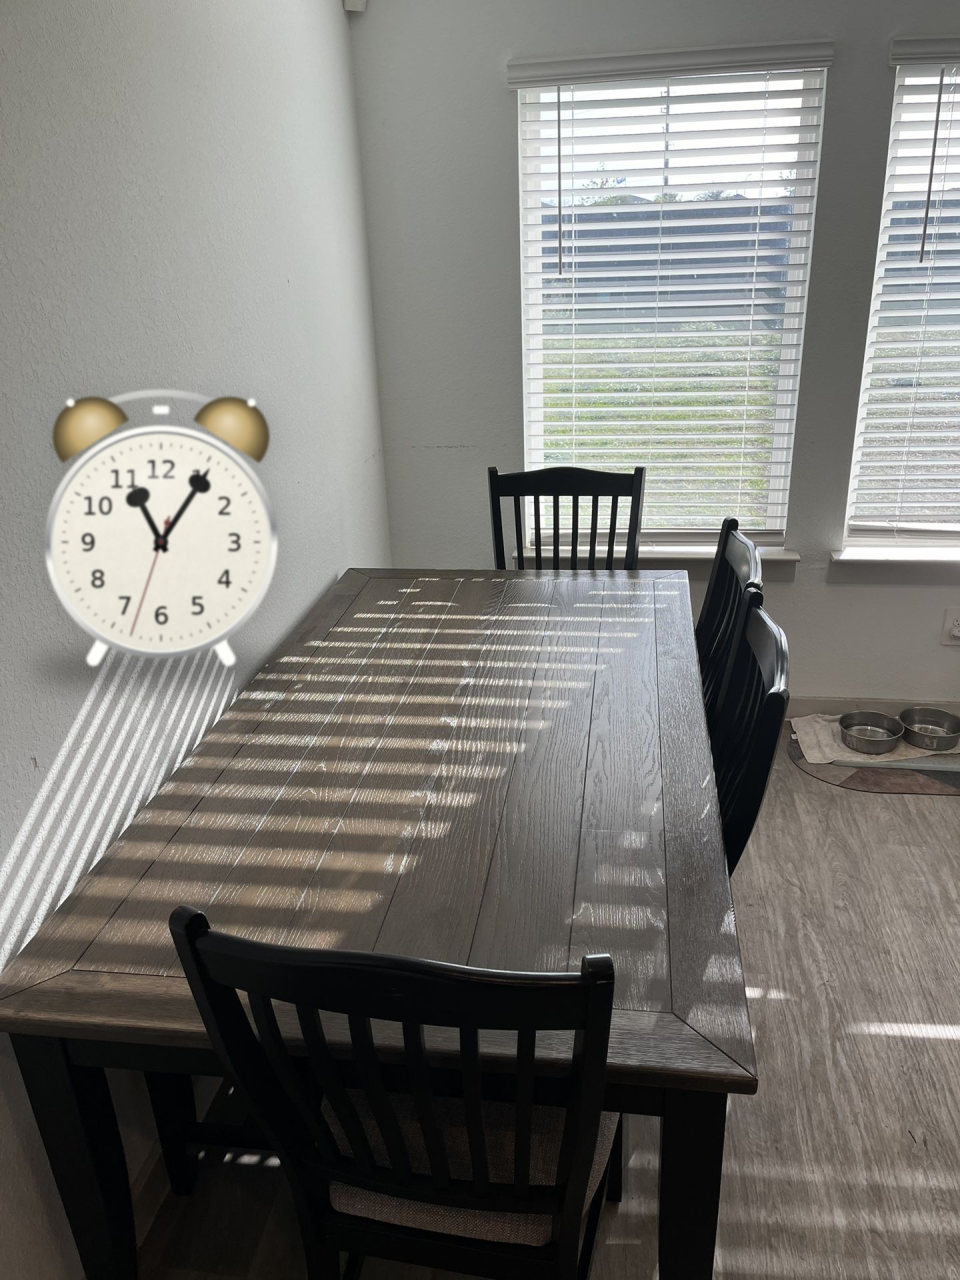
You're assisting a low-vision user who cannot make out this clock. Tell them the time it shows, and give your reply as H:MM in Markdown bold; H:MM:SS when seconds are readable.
**11:05:33**
